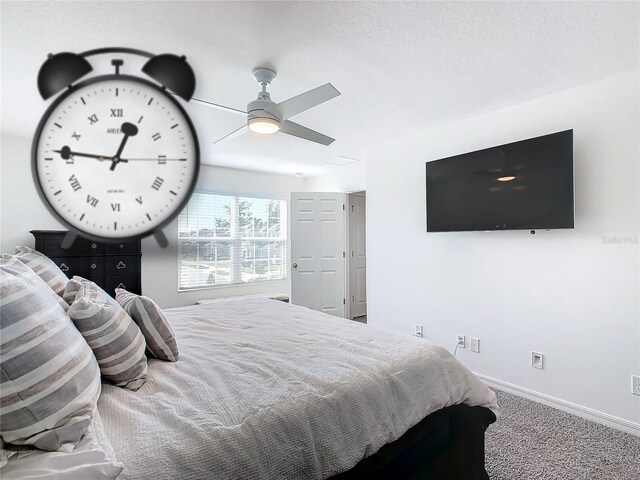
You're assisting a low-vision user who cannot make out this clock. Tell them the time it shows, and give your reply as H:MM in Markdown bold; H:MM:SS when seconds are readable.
**12:46:15**
